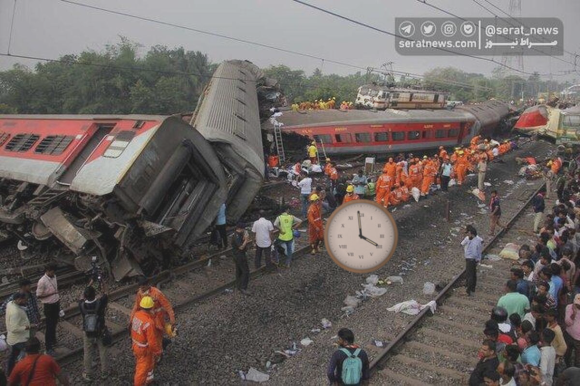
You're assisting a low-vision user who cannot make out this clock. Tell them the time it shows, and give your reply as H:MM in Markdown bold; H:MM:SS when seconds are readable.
**3:59**
